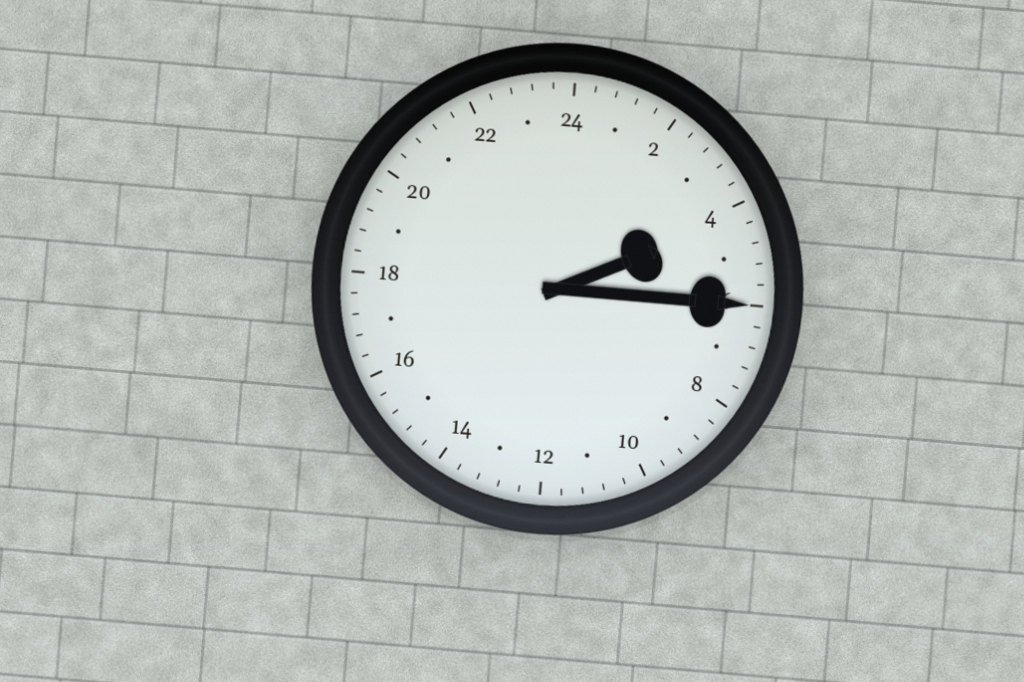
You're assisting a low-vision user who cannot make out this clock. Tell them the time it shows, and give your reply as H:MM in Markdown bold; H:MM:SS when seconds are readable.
**4:15**
